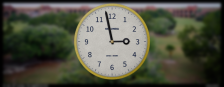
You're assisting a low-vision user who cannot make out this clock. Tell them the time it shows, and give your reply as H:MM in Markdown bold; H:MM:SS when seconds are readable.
**2:58**
